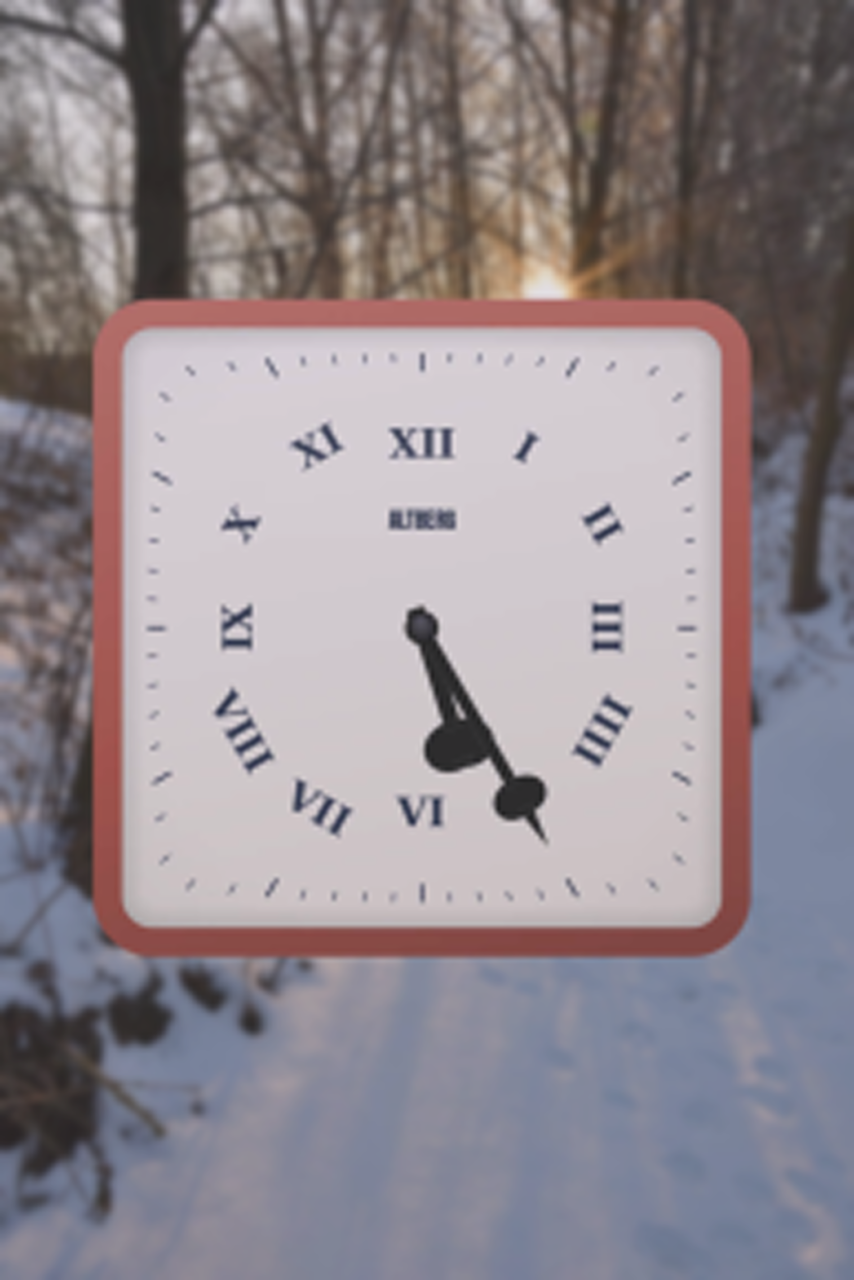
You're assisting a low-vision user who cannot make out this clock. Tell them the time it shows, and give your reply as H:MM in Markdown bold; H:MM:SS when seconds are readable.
**5:25**
